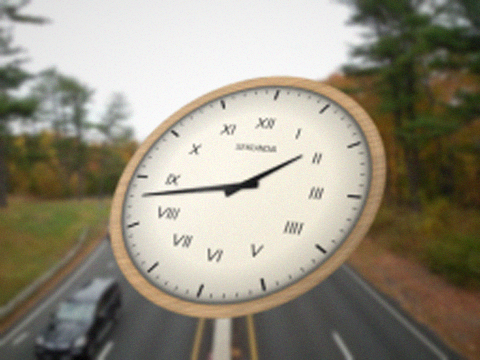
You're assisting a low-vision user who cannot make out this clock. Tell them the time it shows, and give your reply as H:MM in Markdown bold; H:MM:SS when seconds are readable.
**1:43**
